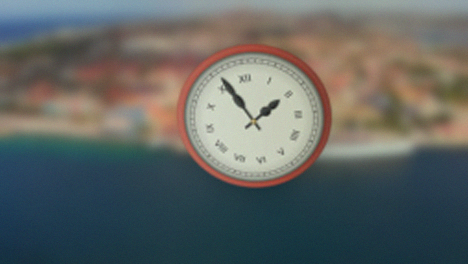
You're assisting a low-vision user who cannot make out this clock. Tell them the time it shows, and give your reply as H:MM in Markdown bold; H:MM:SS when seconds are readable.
**1:56**
